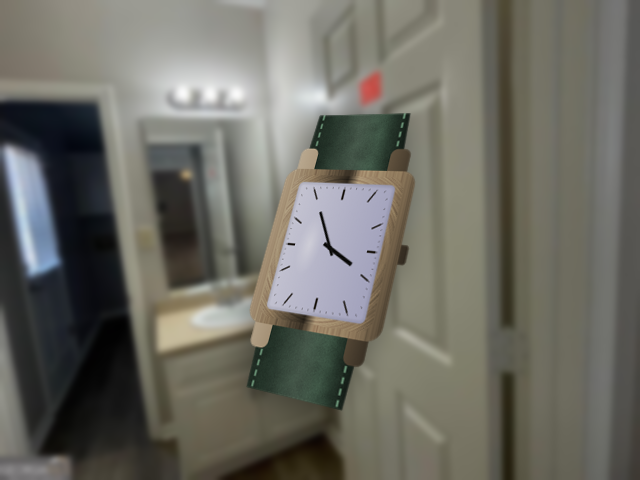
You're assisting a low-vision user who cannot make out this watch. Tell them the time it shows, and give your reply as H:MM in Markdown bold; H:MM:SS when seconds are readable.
**3:55**
